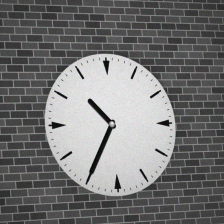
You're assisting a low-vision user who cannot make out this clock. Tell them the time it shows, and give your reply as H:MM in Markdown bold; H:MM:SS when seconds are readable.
**10:35**
